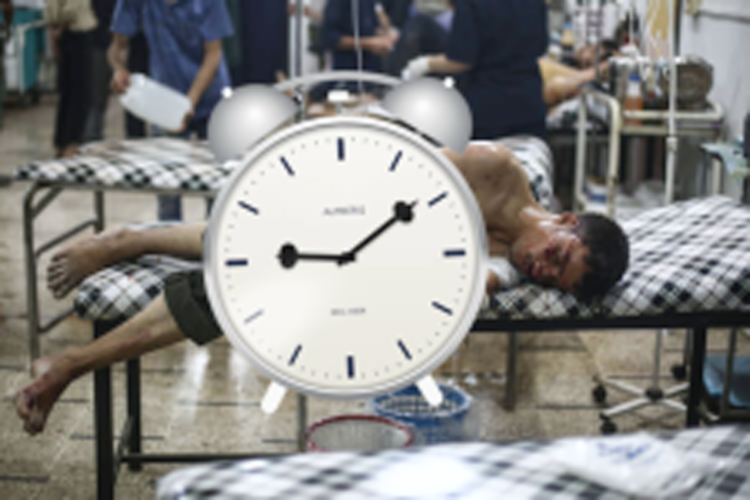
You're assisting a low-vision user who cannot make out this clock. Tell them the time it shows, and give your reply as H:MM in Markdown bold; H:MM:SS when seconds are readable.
**9:09**
